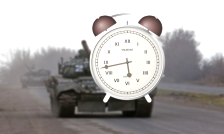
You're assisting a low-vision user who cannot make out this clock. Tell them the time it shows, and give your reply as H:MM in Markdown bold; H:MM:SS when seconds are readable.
**5:43**
